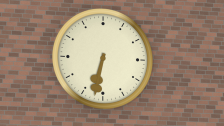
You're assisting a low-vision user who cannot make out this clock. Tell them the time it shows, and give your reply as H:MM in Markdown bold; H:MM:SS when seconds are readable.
**6:32**
